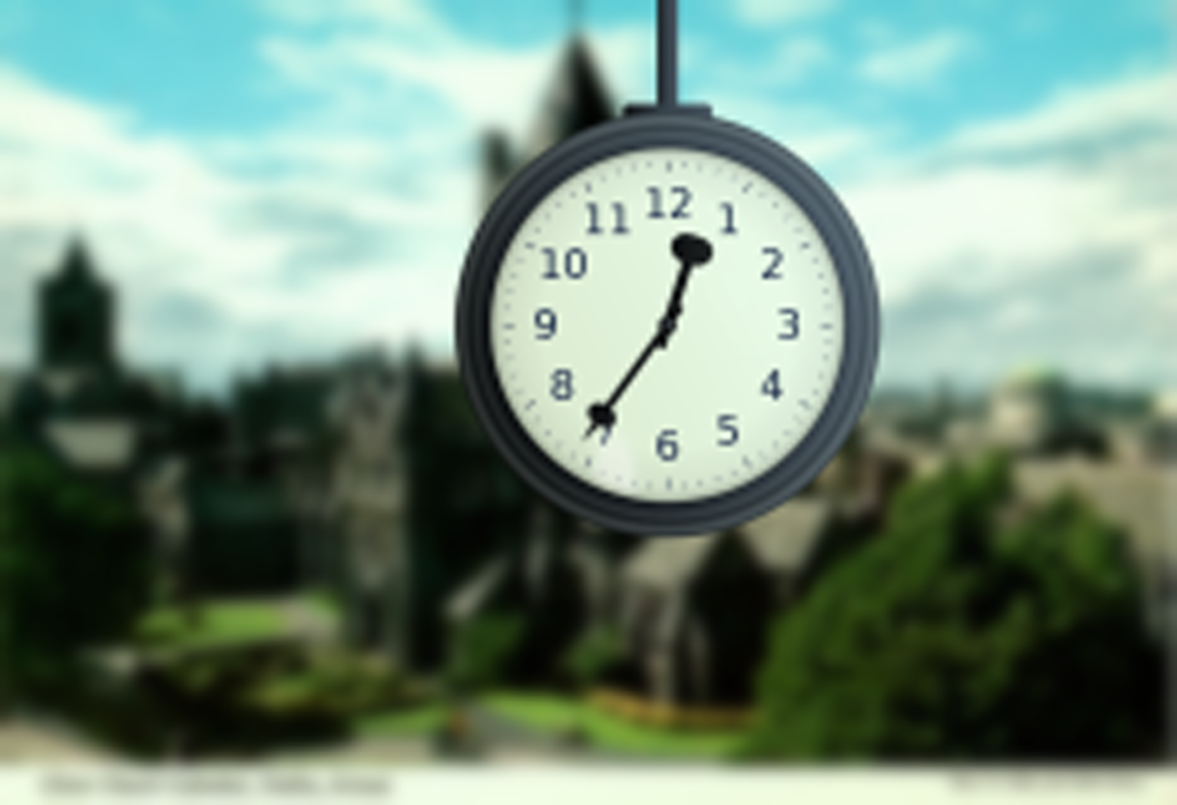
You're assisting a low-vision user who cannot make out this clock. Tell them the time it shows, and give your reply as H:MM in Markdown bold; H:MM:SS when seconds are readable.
**12:36**
